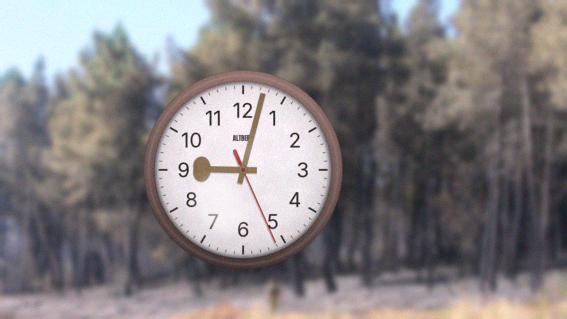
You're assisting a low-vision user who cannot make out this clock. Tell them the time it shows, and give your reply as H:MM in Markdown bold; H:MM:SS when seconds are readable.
**9:02:26**
